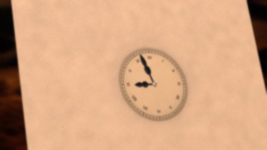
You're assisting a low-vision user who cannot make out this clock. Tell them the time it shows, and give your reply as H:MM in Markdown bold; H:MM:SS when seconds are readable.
**8:57**
